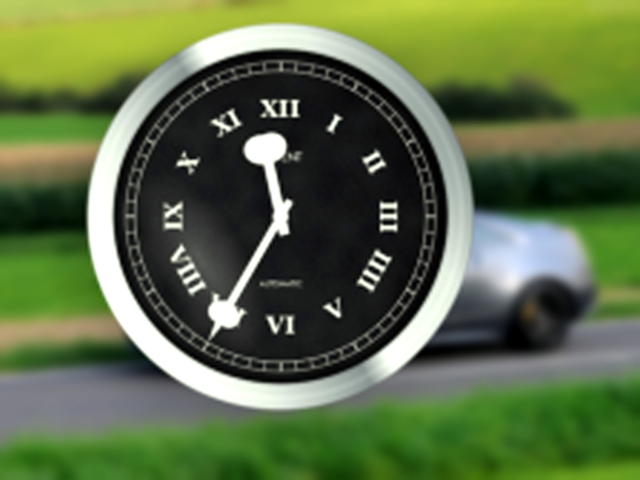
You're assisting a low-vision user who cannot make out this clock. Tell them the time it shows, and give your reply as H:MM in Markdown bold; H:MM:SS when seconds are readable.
**11:35**
